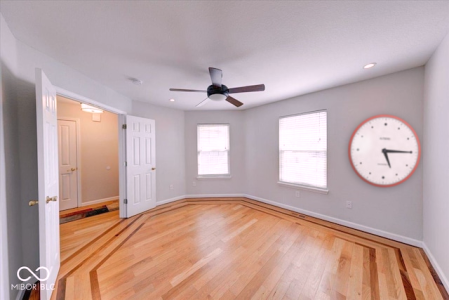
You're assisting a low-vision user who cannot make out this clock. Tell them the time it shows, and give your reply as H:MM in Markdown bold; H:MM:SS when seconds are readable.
**5:15**
